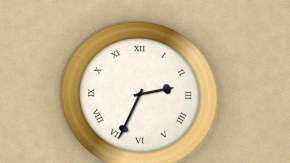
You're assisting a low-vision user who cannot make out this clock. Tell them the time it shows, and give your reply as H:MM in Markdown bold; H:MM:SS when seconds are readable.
**2:34**
